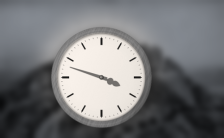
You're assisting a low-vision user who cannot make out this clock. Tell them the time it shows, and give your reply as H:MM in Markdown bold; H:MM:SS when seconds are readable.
**3:48**
